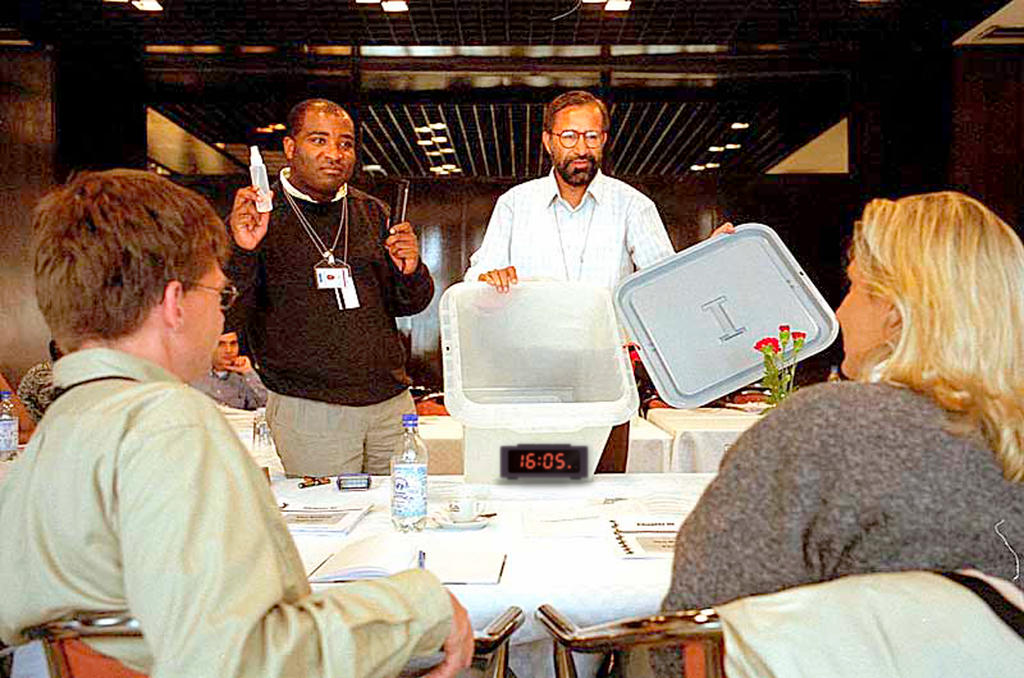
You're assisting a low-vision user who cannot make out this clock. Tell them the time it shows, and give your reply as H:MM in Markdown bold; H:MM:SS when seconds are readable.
**16:05**
